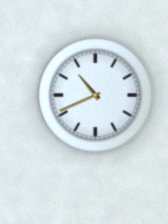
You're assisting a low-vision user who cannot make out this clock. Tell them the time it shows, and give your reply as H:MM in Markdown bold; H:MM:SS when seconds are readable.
**10:41**
